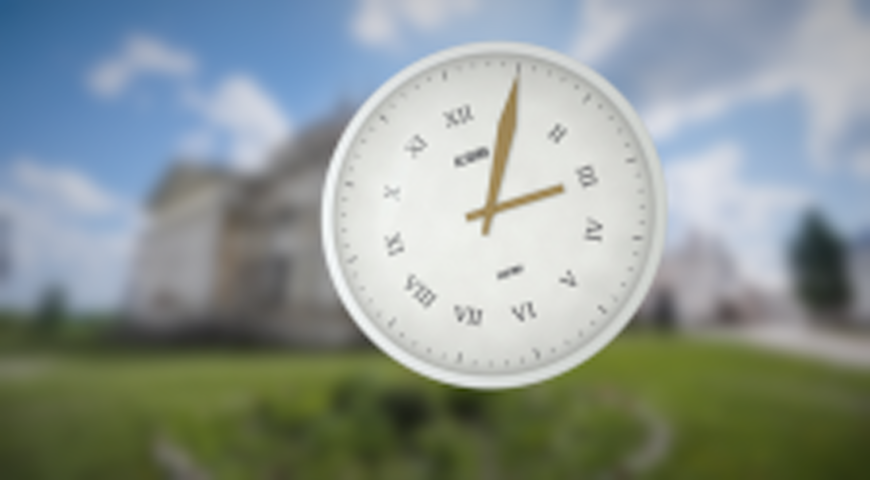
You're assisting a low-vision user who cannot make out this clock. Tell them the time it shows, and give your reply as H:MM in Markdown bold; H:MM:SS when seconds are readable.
**3:05**
